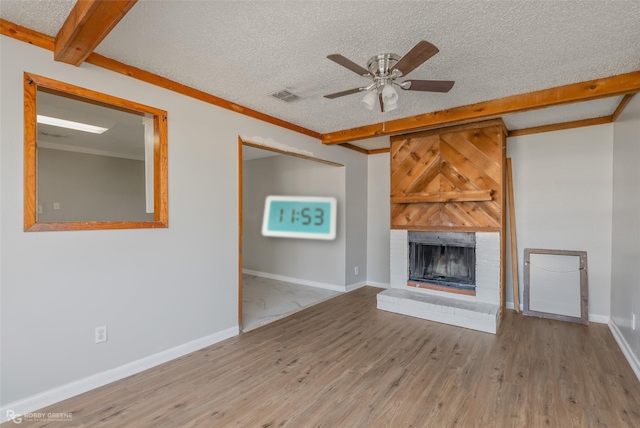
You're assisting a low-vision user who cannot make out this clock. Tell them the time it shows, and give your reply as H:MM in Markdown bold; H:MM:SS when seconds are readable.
**11:53**
